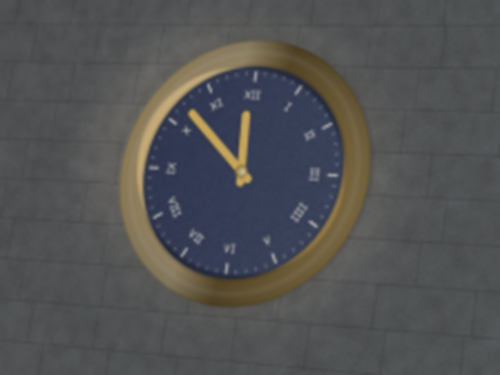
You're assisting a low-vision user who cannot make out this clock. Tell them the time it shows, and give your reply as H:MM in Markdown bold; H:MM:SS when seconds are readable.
**11:52**
